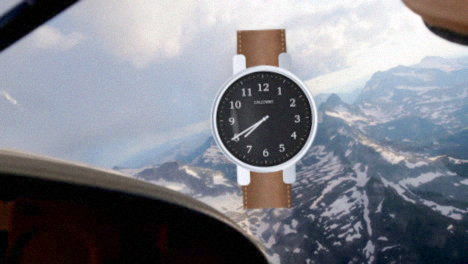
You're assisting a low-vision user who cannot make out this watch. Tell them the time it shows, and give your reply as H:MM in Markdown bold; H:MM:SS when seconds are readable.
**7:40**
